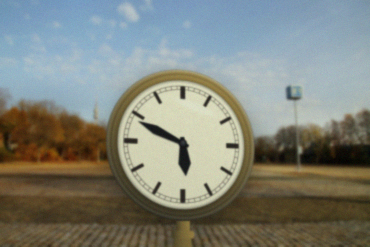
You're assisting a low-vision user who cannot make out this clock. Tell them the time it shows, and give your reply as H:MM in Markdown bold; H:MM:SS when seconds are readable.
**5:49**
